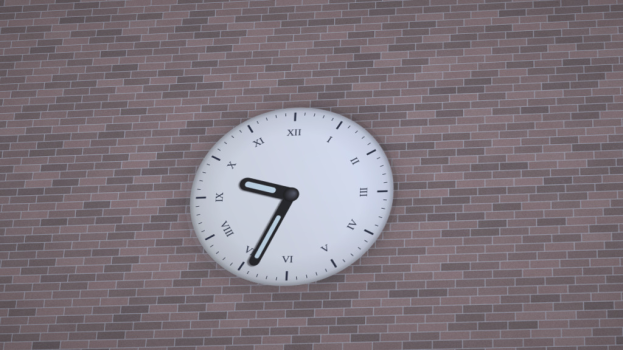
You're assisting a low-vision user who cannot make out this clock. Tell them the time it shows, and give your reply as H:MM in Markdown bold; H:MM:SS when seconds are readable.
**9:34**
